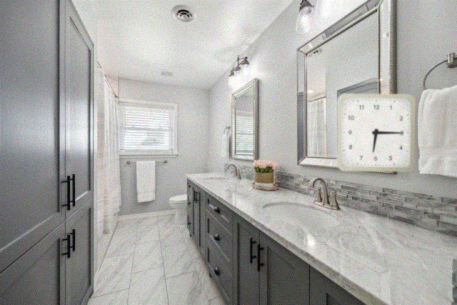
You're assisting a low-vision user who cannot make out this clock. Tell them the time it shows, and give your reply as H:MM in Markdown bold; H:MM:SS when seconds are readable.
**6:15**
